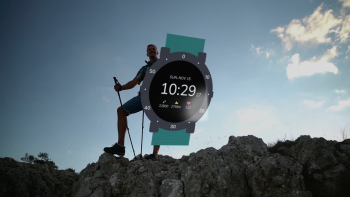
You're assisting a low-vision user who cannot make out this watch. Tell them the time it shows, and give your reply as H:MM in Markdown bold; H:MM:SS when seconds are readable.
**10:29**
